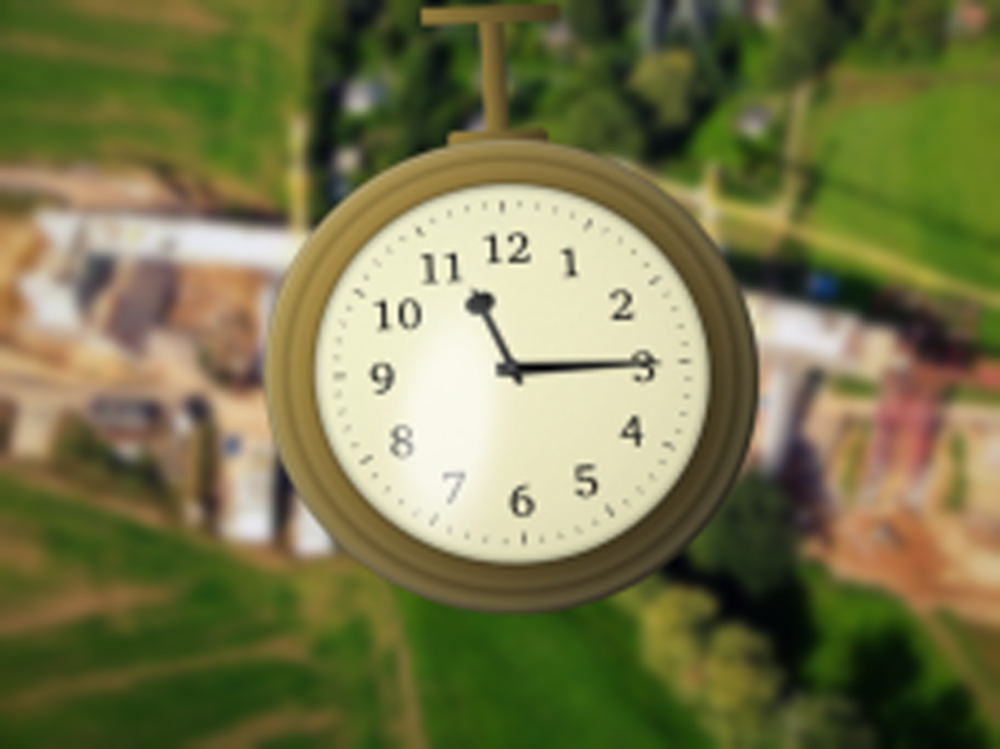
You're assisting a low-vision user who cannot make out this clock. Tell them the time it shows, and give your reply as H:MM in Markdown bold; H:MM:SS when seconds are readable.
**11:15**
